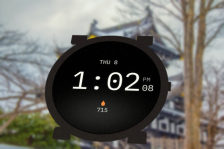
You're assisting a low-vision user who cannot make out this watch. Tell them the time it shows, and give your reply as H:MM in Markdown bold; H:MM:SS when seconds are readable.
**1:02:08**
